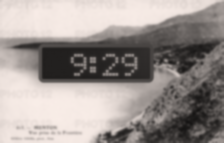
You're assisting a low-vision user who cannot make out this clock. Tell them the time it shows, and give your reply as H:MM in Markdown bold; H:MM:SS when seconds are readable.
**9:29**
